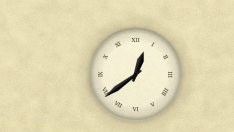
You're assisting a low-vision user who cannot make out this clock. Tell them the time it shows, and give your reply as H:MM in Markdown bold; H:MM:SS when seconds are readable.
**12:39**
